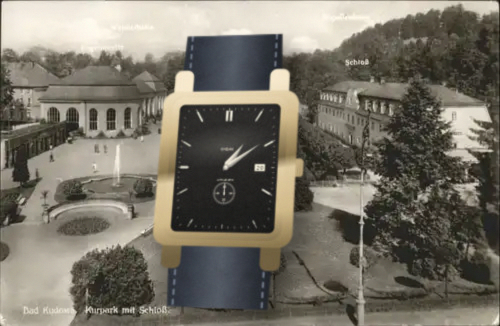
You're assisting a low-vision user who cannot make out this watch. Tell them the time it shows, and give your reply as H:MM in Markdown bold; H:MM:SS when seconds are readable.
**1:09**
